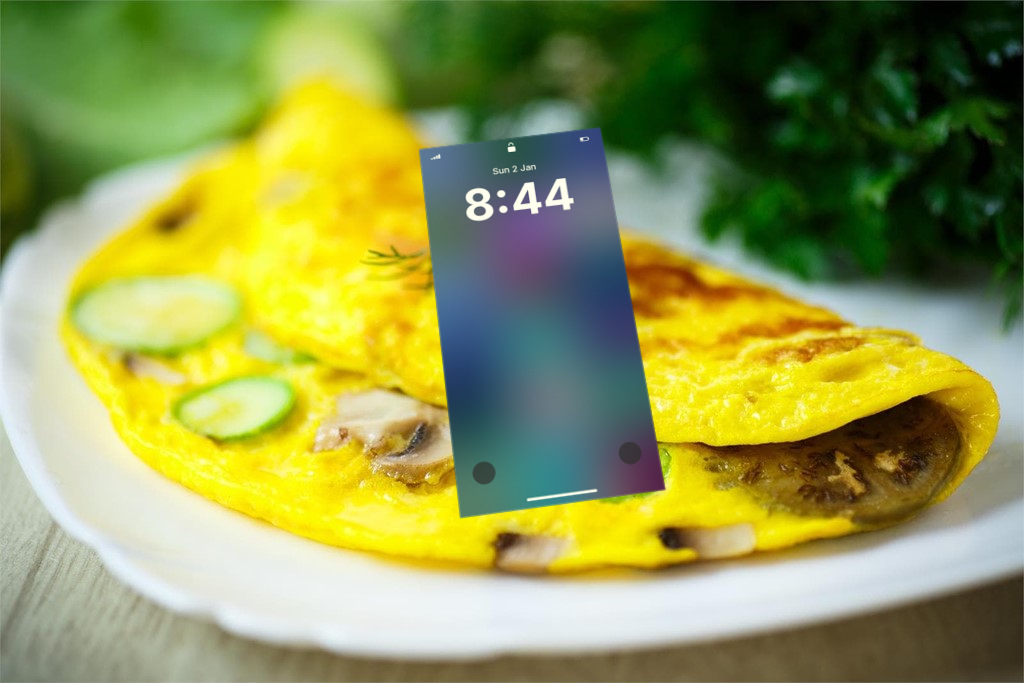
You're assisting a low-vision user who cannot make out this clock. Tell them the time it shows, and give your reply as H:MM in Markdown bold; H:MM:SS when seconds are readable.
**8:44**
